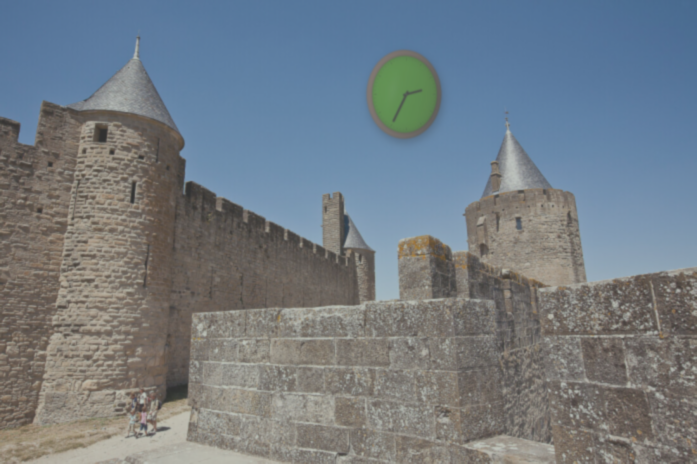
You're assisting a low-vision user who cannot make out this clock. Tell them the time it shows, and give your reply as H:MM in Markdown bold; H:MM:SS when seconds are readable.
**2:35**
